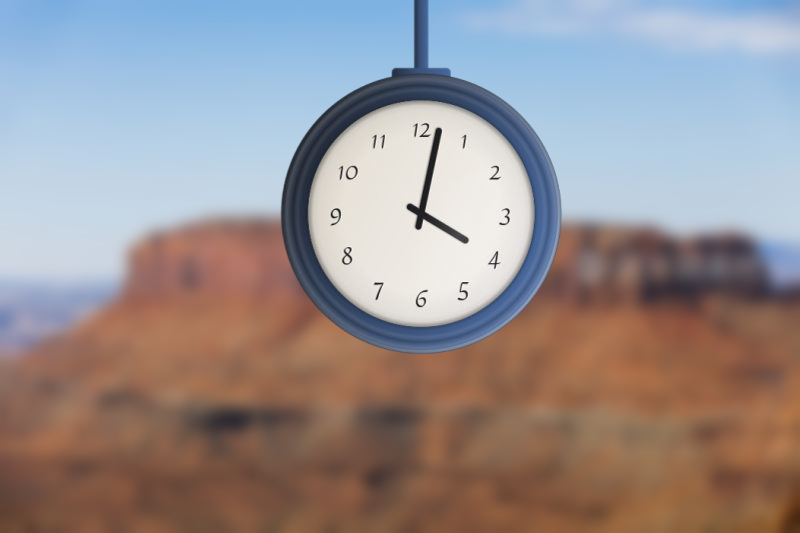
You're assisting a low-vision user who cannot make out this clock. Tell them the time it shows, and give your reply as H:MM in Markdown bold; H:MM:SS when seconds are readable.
**4:02**
